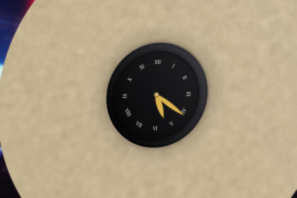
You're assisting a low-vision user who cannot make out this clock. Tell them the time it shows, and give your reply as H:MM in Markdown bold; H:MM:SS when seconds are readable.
**5:21**
